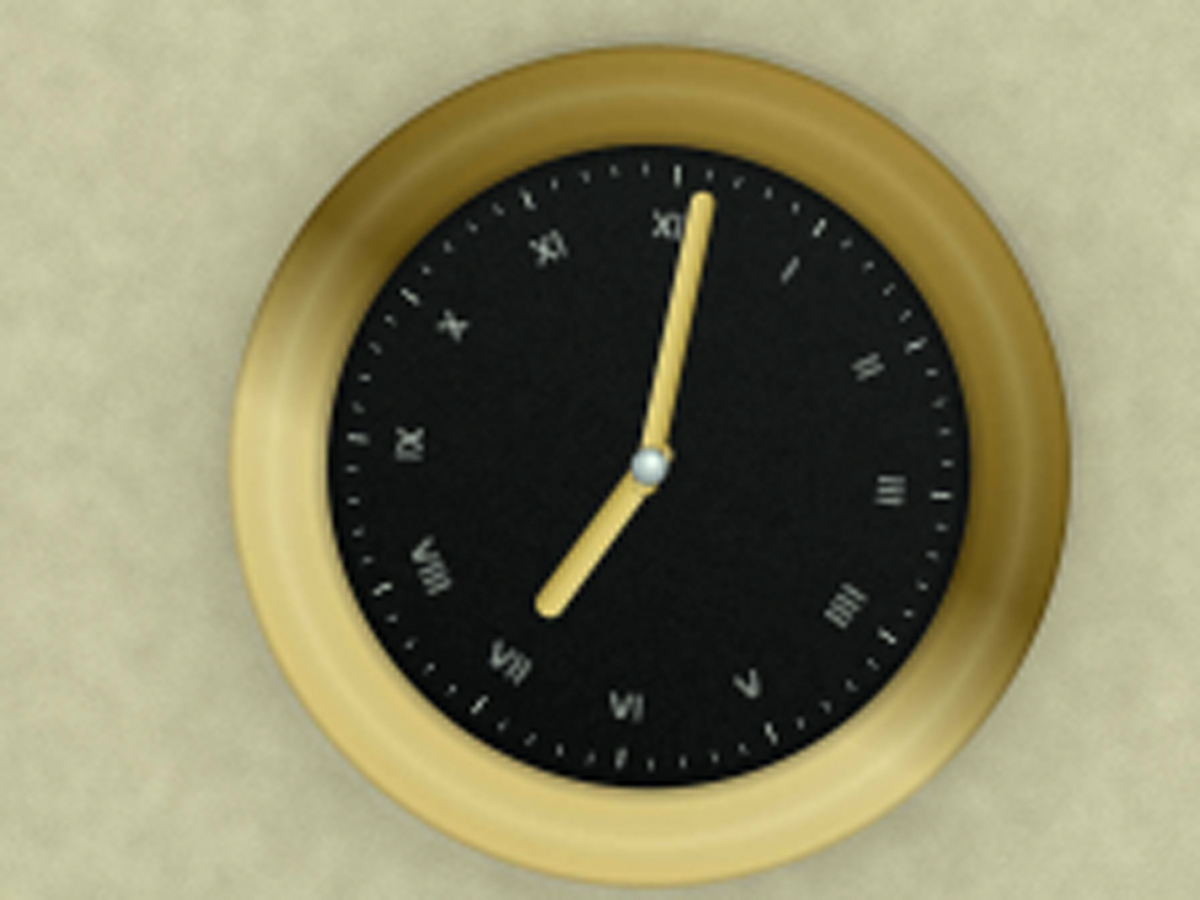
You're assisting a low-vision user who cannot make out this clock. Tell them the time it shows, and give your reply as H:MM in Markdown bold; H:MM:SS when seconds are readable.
**7:01**
